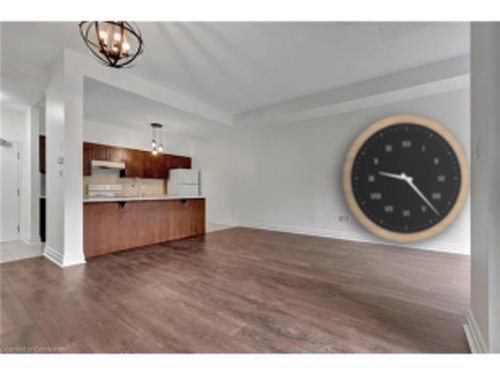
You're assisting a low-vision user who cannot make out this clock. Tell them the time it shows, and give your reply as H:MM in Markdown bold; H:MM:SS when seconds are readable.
**9:23**
